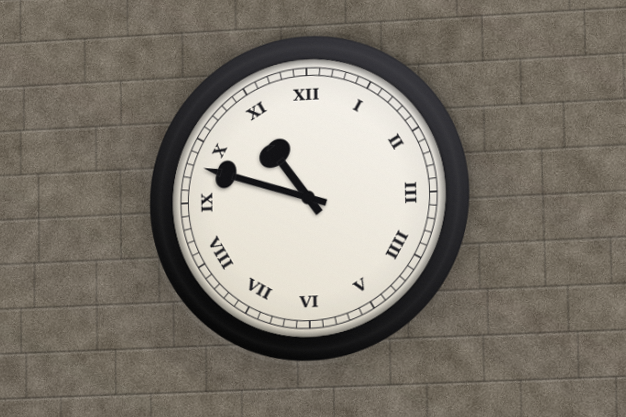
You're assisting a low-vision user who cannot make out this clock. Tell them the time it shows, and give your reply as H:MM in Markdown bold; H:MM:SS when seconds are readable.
**10:48**
